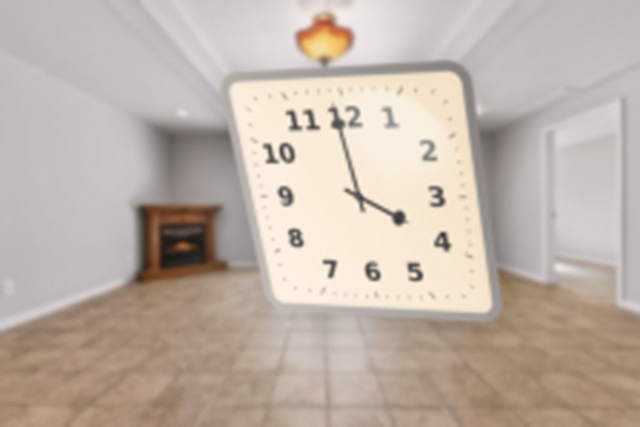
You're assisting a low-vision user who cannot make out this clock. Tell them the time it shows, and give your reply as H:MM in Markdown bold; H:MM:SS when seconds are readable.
**3:59**
